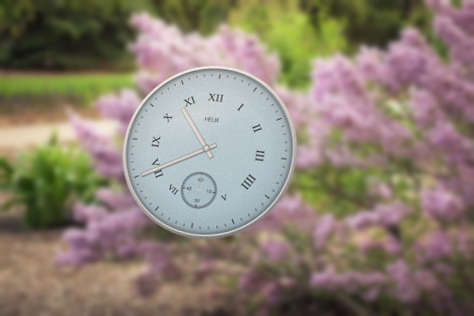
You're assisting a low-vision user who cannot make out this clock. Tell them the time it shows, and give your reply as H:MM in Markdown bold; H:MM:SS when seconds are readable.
**10:40**
